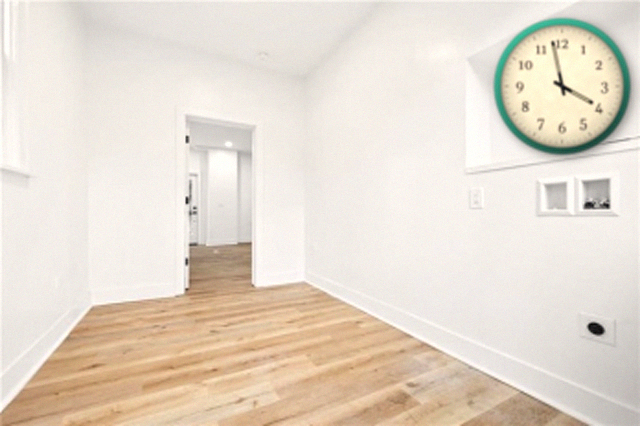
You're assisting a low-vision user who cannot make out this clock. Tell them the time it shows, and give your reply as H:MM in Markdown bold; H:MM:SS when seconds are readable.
**3:58**
